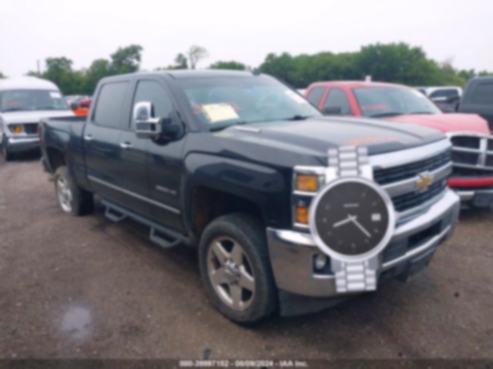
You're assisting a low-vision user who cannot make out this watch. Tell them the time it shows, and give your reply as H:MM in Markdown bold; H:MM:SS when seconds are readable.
**8:23**
